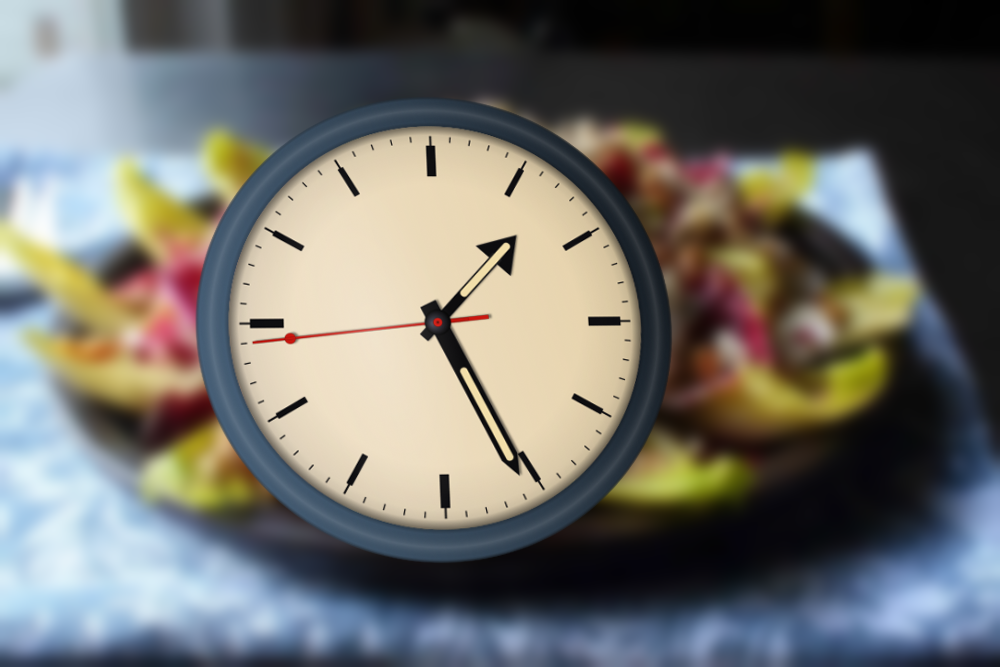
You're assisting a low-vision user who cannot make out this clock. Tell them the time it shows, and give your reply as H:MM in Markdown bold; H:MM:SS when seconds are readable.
**1:25:44**
